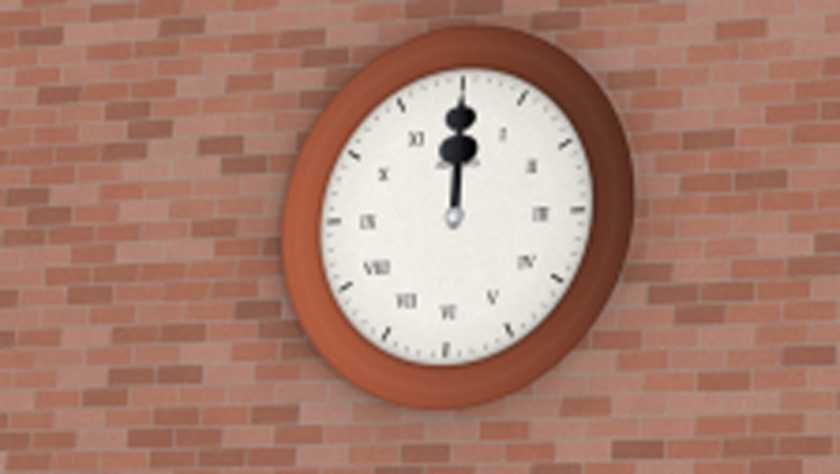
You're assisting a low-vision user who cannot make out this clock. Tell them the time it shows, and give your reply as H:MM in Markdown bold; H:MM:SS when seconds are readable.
**12:00**
